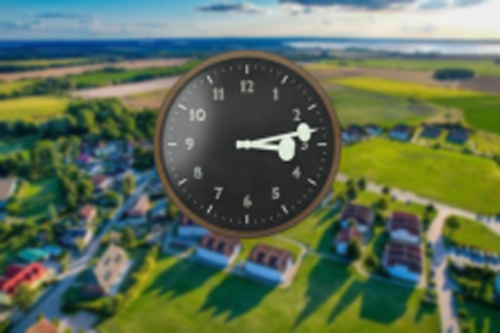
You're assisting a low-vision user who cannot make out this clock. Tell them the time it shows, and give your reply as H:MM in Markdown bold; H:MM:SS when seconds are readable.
**3:13**
